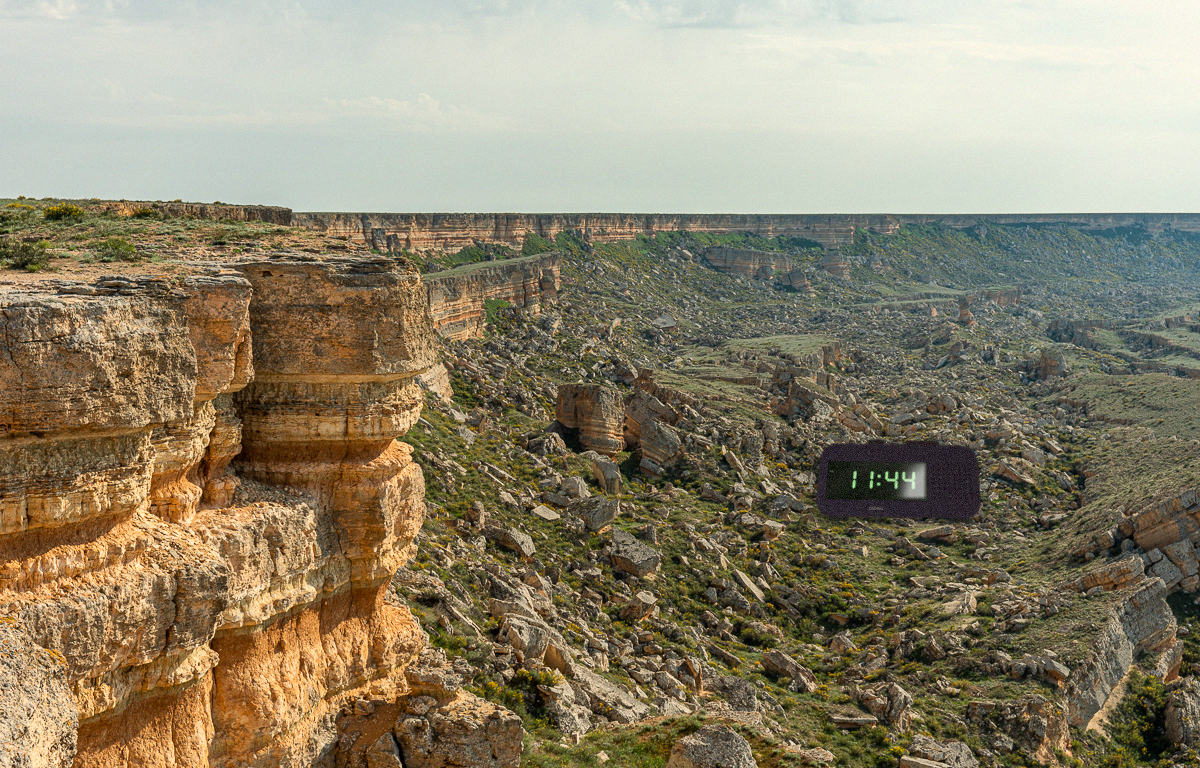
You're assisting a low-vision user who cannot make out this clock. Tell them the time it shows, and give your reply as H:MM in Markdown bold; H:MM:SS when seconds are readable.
**11:44**
